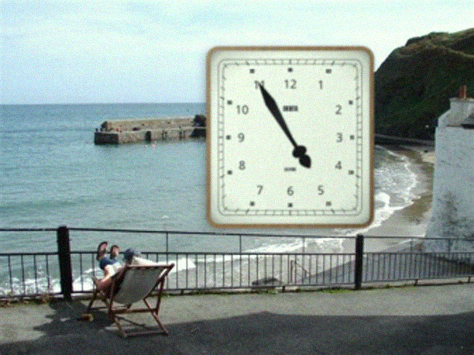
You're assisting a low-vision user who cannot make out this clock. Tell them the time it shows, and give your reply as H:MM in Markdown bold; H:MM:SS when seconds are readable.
**4:55**
